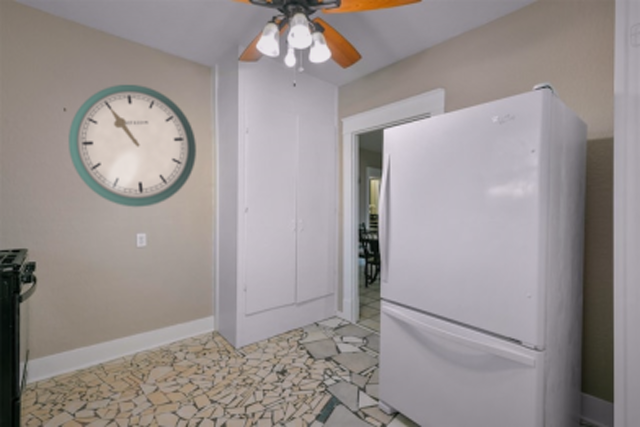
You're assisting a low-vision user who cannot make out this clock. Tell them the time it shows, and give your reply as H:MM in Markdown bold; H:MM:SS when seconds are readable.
**10:55**
